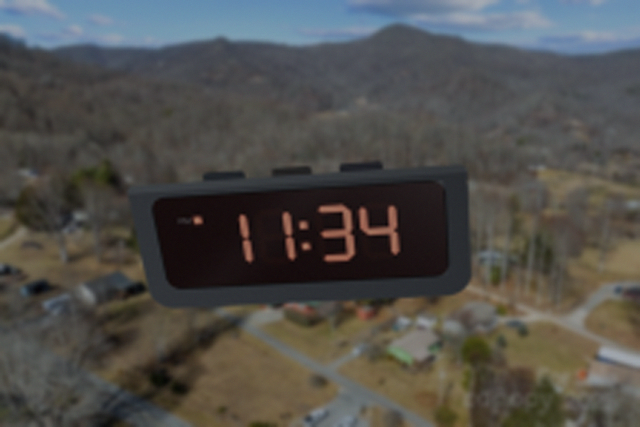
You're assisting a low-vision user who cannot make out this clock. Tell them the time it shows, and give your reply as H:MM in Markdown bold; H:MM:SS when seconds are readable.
**11:34**
